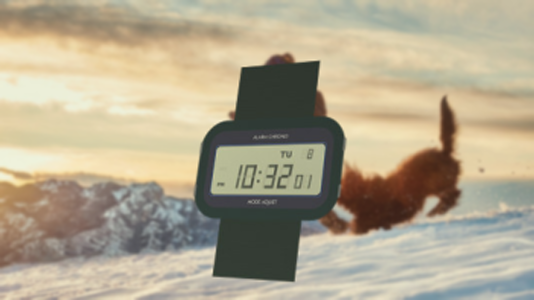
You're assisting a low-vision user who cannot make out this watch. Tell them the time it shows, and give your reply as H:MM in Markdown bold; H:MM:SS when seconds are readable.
**10:32:01**
